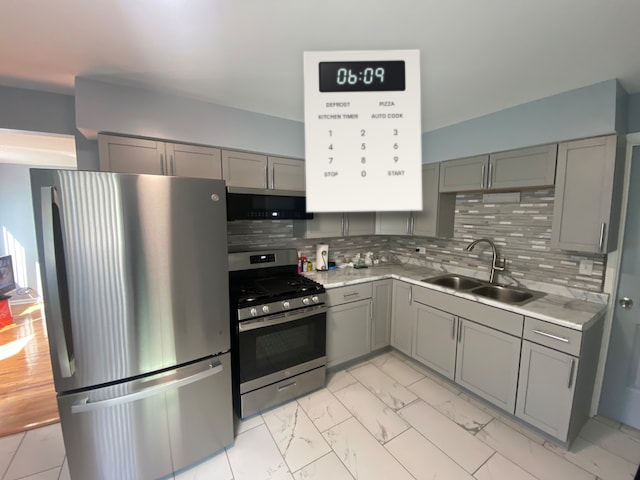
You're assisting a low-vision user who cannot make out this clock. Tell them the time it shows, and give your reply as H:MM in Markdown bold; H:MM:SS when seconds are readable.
**6:09**
